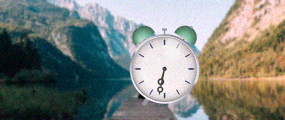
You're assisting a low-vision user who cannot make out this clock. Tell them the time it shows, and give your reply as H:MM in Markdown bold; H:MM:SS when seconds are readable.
**6:32**
